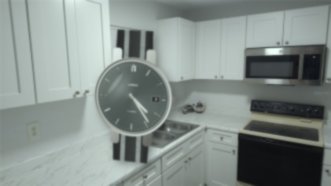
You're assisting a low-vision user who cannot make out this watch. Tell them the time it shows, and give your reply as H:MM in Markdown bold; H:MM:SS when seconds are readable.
**4:24**
